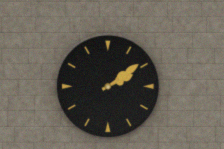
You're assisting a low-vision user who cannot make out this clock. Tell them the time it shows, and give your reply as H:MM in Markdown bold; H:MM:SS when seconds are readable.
**2:09**
